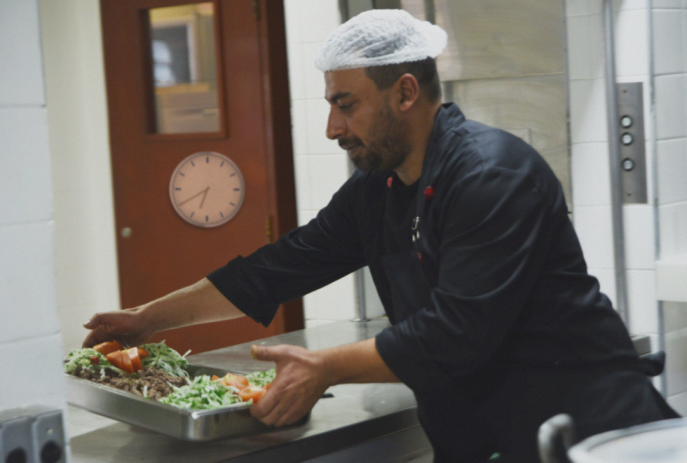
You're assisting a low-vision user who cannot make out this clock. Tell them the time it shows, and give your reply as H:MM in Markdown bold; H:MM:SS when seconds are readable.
**6:40**
